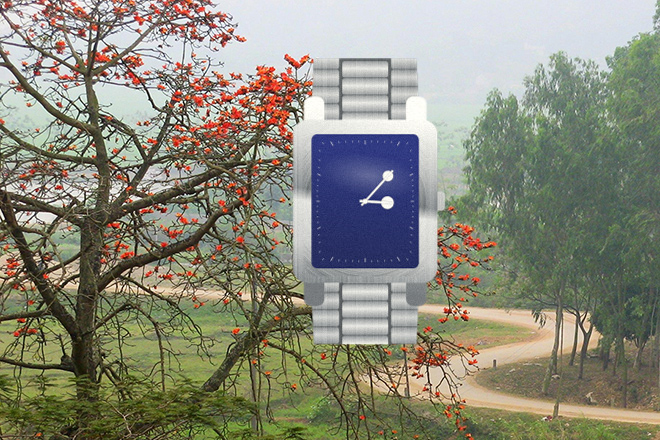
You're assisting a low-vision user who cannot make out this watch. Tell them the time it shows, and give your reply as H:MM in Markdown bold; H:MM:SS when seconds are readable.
**3:07**
